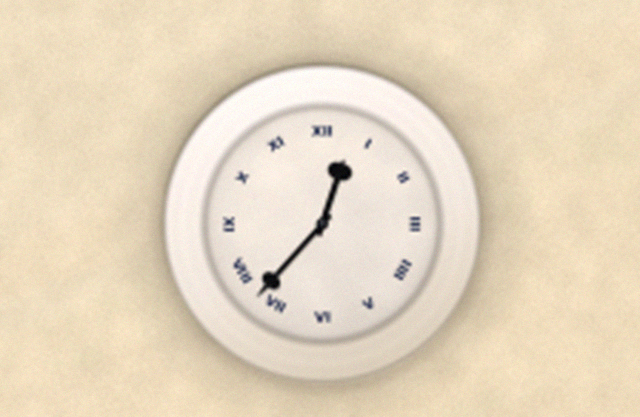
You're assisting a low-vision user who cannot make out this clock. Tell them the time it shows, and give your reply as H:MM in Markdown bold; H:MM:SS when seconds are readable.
**12:37**
